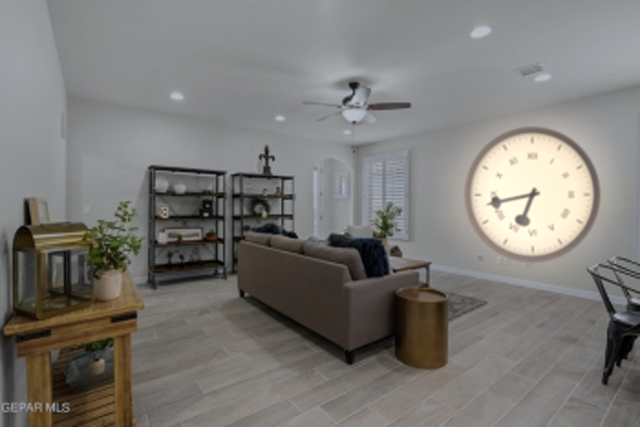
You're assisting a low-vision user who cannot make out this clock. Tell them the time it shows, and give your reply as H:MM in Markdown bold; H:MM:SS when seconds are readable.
**6:43**
